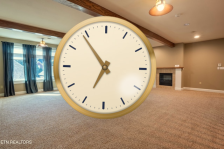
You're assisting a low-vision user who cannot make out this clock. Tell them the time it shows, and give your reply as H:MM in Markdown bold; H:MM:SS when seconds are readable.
**6:54**
